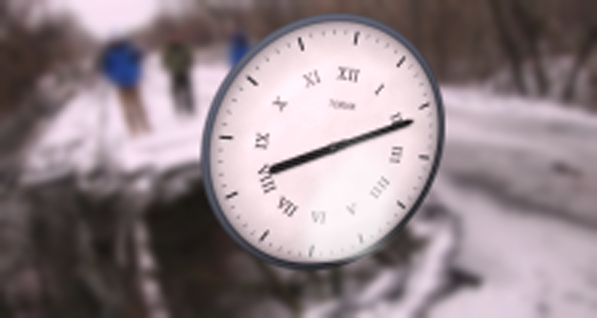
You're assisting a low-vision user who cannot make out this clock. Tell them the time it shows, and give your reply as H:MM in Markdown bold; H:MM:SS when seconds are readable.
**8:11**
